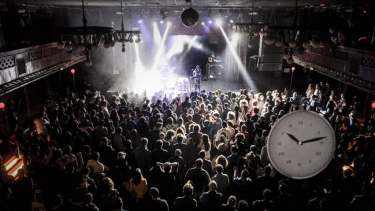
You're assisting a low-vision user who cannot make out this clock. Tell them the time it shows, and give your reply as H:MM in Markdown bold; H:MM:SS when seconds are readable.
**10:13**
